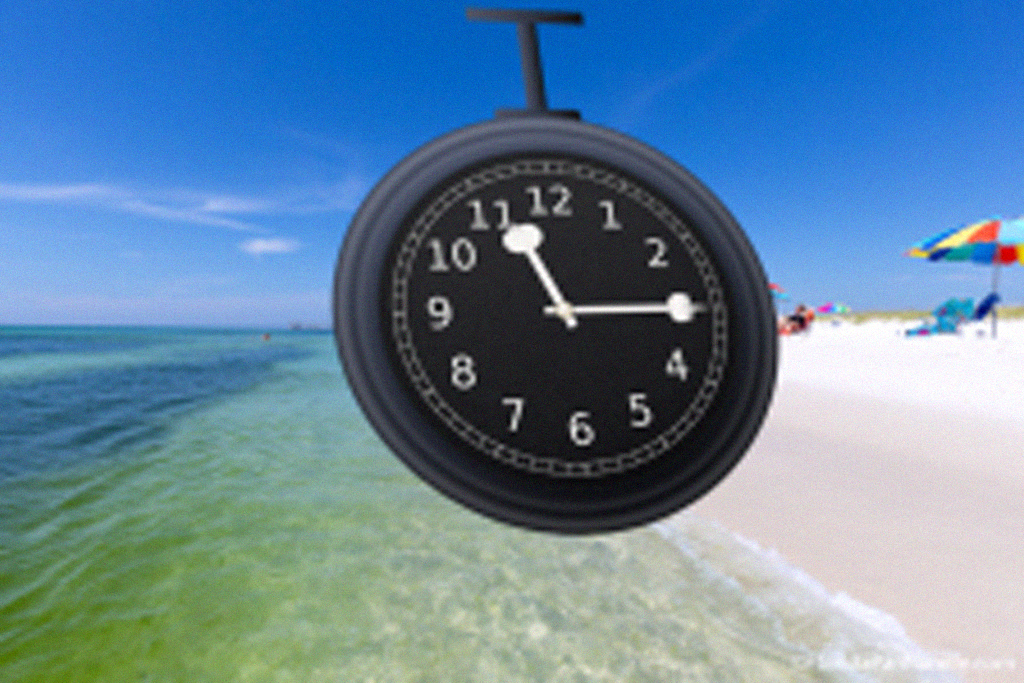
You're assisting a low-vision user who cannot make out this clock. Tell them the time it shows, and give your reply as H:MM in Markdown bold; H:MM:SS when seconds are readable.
**11:15**
